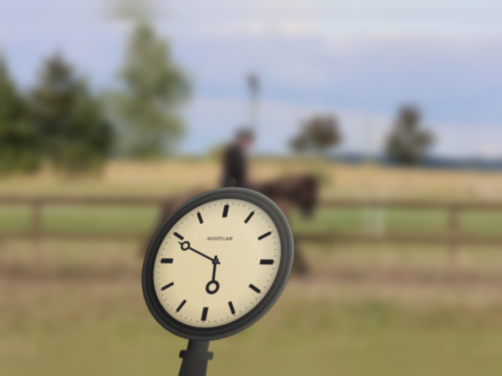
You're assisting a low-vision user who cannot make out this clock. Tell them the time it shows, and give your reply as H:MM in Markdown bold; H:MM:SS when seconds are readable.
**5:49**
